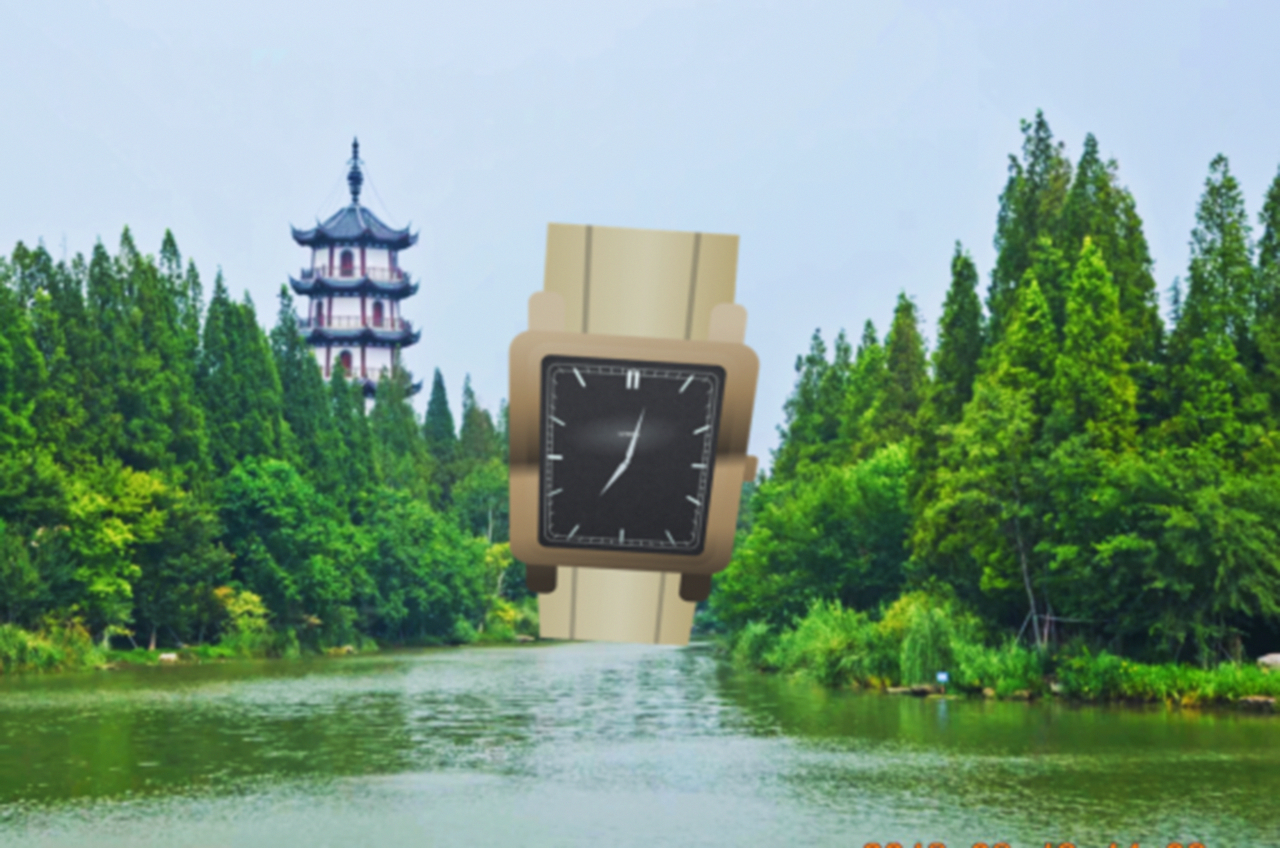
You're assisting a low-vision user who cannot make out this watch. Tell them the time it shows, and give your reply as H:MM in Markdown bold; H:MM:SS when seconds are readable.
**7:02**
